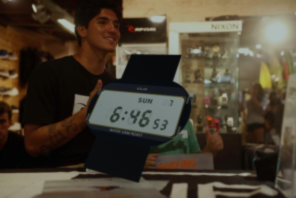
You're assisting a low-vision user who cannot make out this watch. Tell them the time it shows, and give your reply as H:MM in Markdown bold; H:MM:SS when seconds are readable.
**6:46:53**
